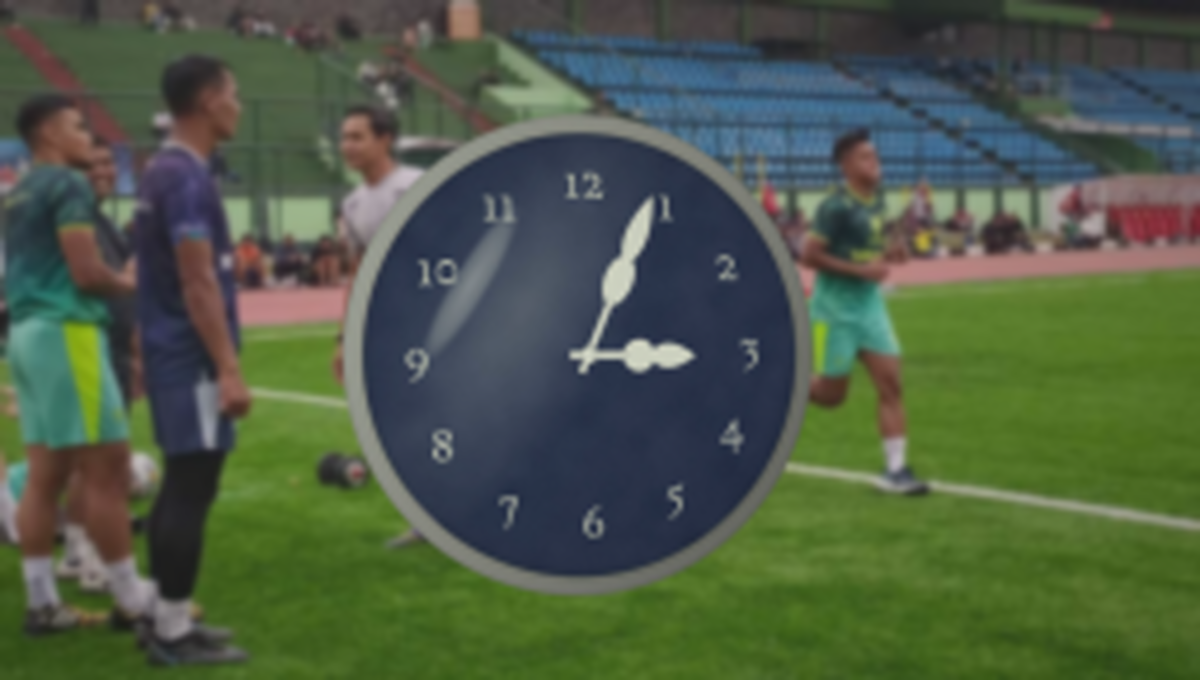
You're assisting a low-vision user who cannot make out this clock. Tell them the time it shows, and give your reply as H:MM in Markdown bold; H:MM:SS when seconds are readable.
**3:04**
